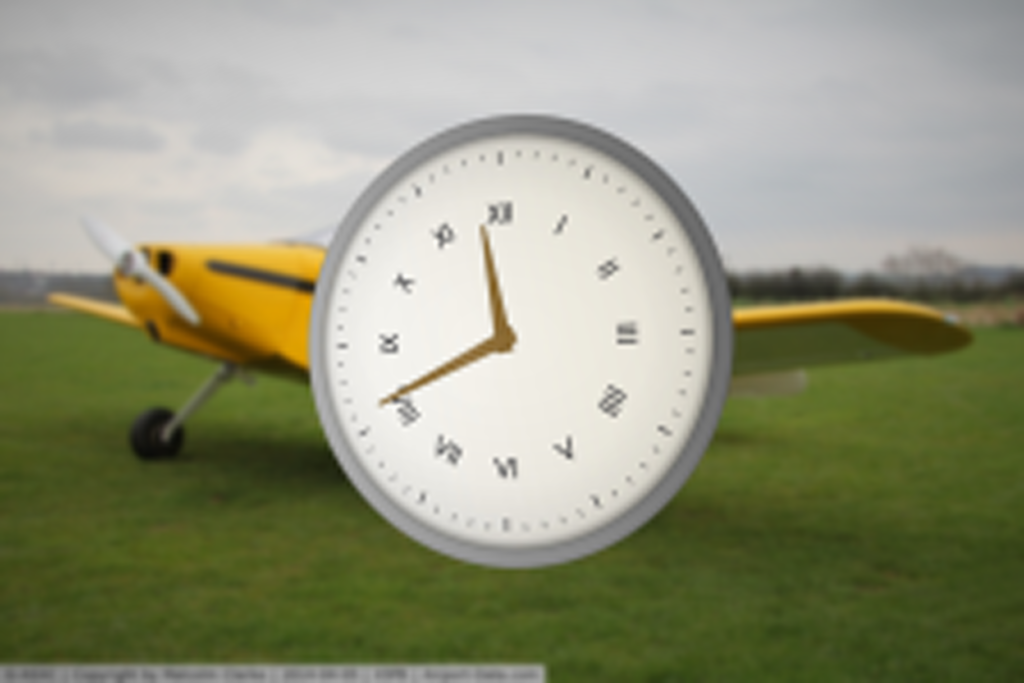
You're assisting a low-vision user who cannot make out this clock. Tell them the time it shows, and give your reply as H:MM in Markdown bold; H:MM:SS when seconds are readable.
**11:41**
